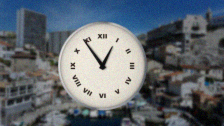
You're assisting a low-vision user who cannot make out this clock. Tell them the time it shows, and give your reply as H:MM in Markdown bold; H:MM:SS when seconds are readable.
**12:54**
